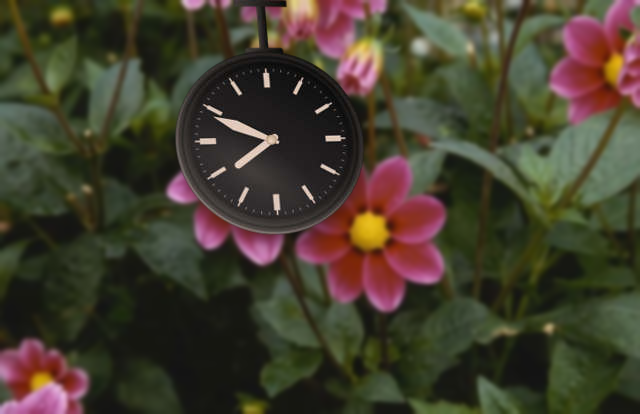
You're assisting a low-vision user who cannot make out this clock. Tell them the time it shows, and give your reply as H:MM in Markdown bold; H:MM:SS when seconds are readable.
**7:49**
